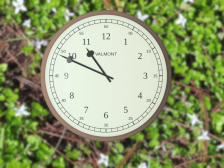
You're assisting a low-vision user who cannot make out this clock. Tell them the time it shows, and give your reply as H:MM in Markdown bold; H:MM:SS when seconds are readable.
**10:49**
